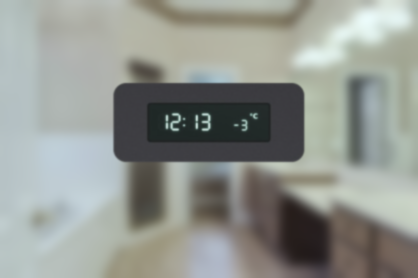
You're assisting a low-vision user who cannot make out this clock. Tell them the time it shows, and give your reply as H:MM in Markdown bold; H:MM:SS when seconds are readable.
**12:13**
